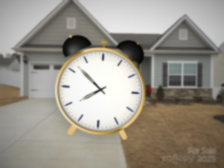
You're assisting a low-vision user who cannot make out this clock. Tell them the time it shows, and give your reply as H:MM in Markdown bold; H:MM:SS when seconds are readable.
**7:52**
